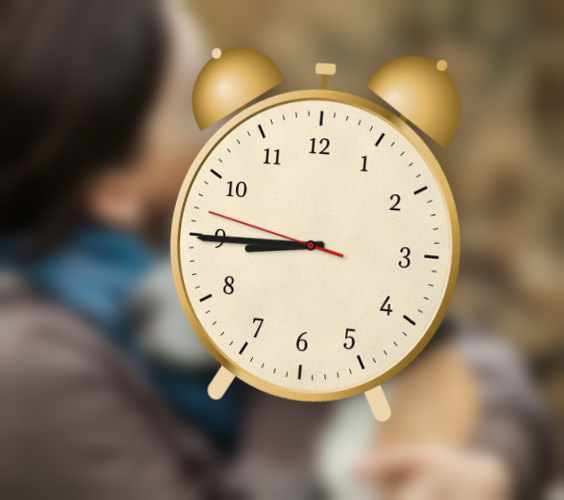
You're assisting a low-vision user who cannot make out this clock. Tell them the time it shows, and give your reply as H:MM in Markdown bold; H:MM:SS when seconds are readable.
**8:44:47**
